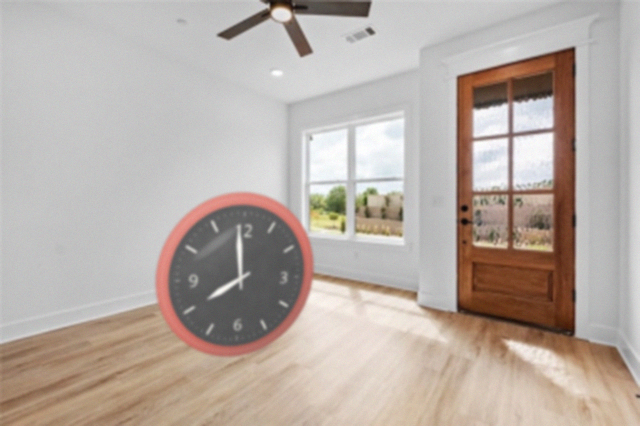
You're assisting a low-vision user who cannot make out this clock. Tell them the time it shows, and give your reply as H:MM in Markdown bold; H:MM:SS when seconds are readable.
**7:59**
